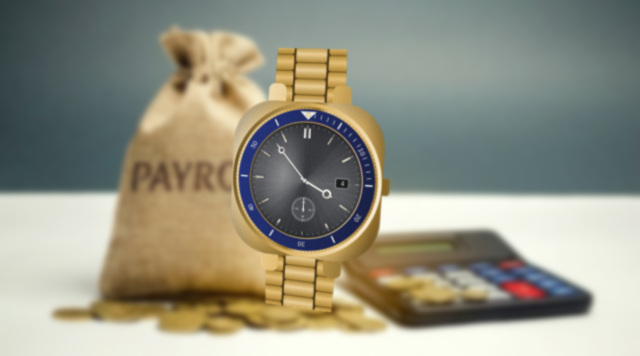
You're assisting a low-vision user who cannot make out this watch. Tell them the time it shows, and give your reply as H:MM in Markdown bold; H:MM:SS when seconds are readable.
**3:53**
